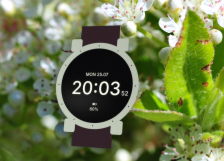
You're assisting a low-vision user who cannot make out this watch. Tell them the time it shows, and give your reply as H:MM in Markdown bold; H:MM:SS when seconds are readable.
**20:03**
